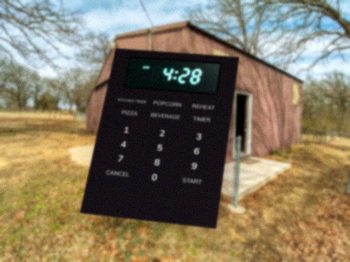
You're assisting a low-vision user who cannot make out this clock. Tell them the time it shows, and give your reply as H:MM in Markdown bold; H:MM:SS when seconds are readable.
**4:28**
